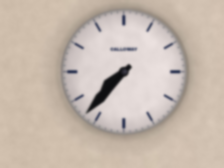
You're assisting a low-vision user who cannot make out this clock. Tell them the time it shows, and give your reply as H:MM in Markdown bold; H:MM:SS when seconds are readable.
**7:37**
